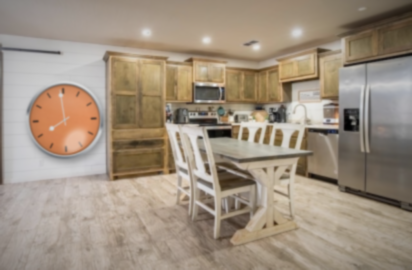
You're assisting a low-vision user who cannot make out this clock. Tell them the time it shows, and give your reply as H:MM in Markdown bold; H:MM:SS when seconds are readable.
**7:59**
